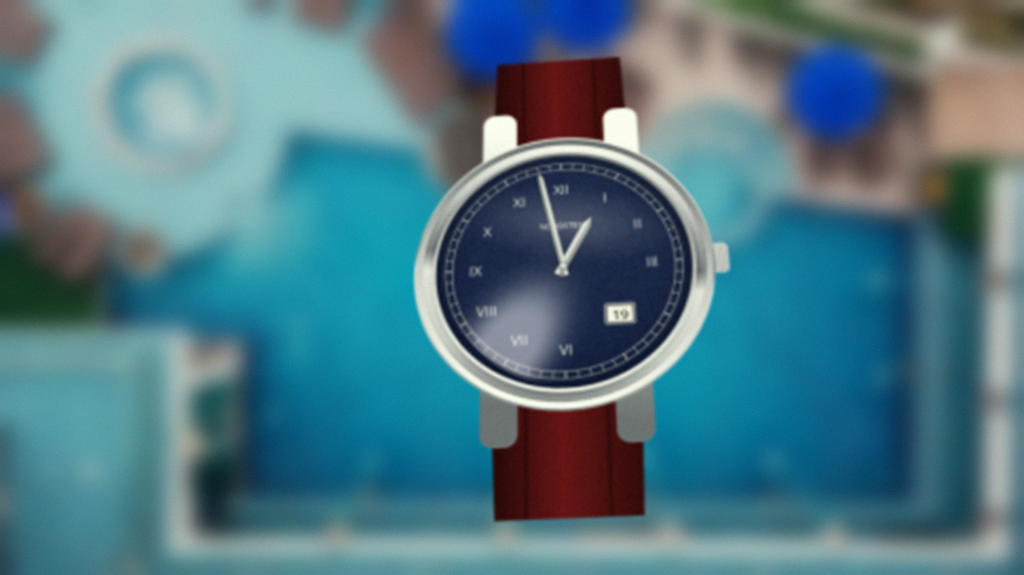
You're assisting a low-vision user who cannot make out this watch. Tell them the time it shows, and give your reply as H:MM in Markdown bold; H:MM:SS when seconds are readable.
**12:58**
